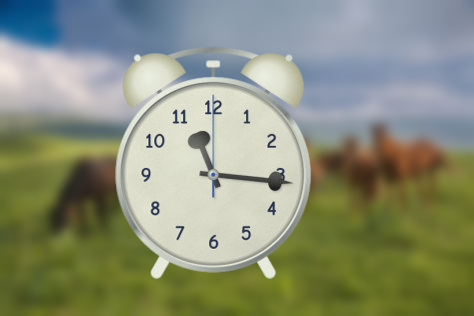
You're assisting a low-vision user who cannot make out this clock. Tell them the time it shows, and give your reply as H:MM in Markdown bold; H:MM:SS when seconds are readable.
**11:16:00**
